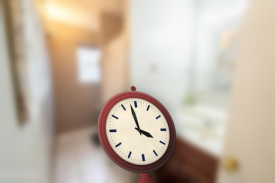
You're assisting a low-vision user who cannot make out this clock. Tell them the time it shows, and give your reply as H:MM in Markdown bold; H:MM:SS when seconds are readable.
**3:58**
